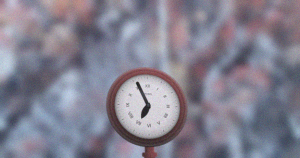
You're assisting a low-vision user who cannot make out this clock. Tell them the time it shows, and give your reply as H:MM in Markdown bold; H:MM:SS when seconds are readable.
**6:56**
